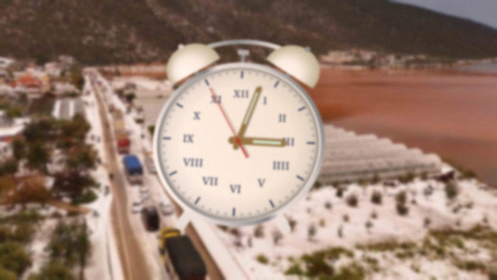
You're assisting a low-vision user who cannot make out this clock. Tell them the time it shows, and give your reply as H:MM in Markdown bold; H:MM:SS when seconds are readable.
**3:02:55**
